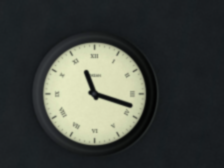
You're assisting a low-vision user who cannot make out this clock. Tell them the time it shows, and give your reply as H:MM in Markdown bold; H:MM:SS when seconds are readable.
**11:18**
